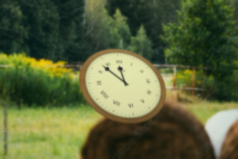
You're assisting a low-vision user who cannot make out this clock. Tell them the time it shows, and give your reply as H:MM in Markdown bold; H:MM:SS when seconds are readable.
**11:53**
